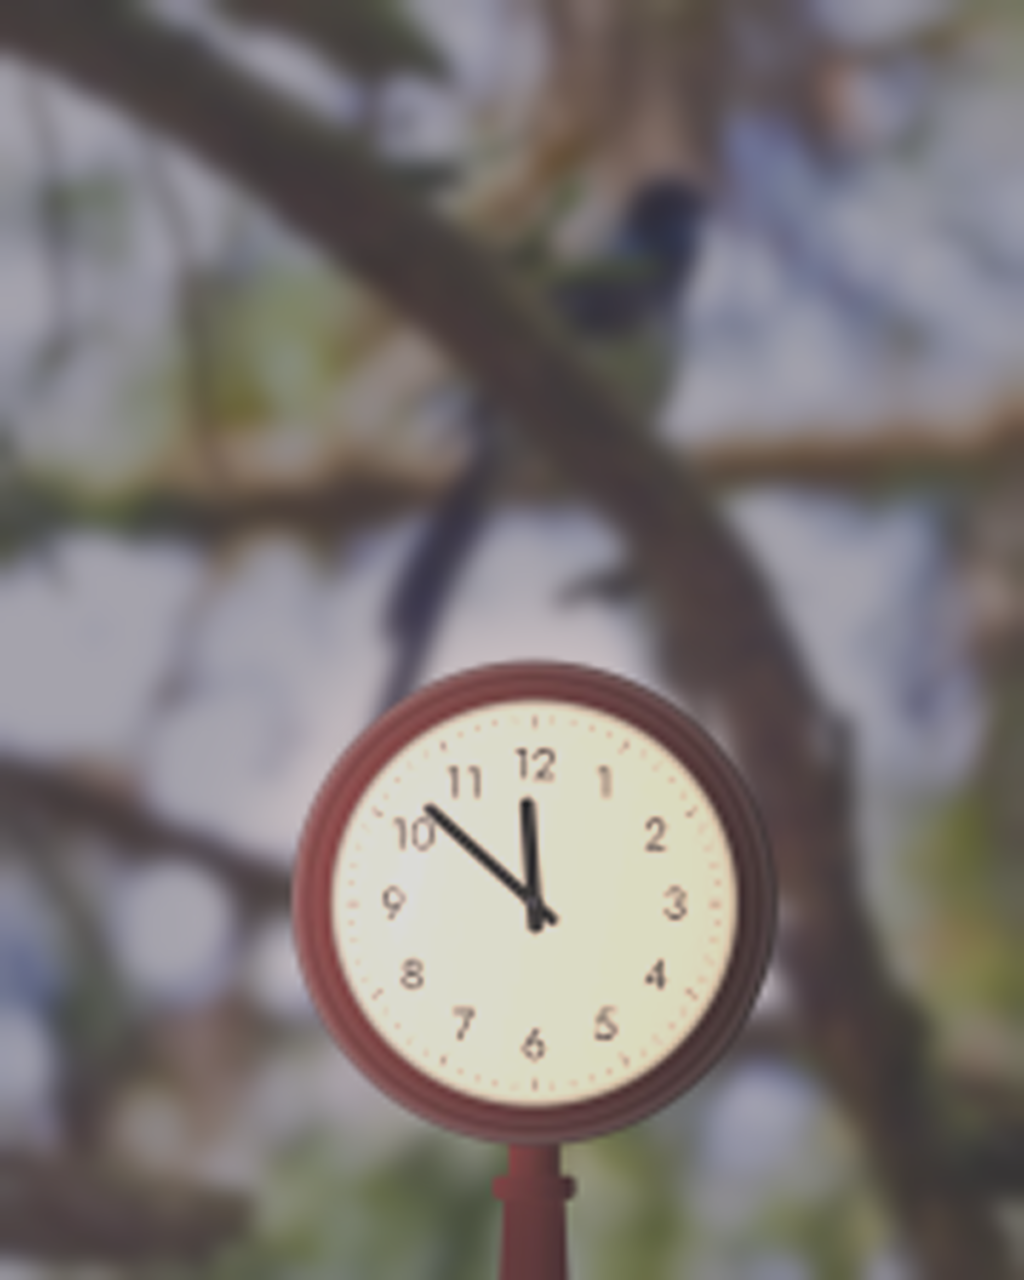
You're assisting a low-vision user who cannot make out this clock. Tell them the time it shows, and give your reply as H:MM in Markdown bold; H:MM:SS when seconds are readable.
**11:52**
